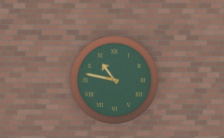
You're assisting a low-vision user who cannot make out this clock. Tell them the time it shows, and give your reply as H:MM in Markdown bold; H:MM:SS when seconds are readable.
**10:47**
